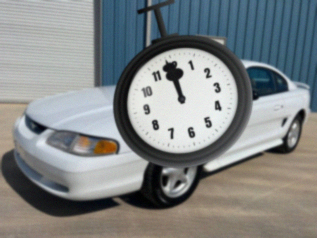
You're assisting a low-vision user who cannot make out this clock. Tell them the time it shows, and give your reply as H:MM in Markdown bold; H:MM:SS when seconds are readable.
**11:59**
